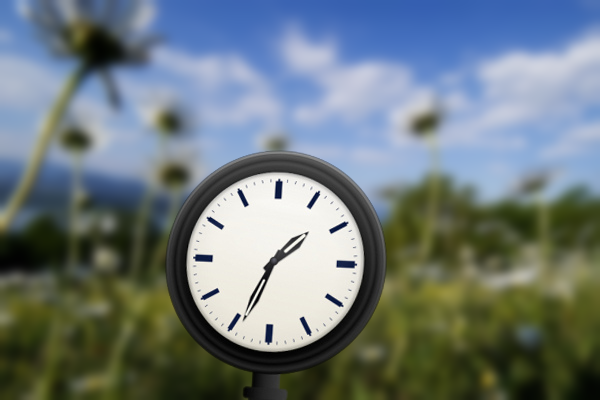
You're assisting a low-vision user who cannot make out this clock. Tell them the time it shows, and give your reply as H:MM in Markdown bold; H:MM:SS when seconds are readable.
**1:34**
